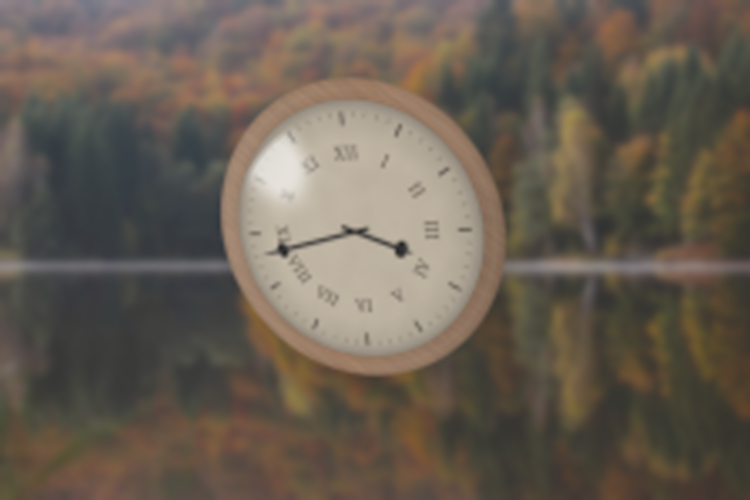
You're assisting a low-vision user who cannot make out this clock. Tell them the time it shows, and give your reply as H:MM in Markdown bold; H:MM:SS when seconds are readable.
**3:43**
